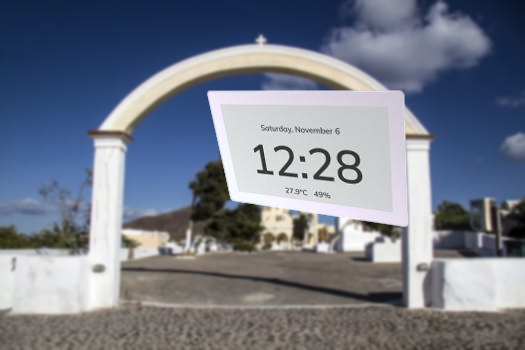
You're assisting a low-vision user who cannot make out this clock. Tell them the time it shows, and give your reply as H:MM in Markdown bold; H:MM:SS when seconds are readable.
**12:28**
